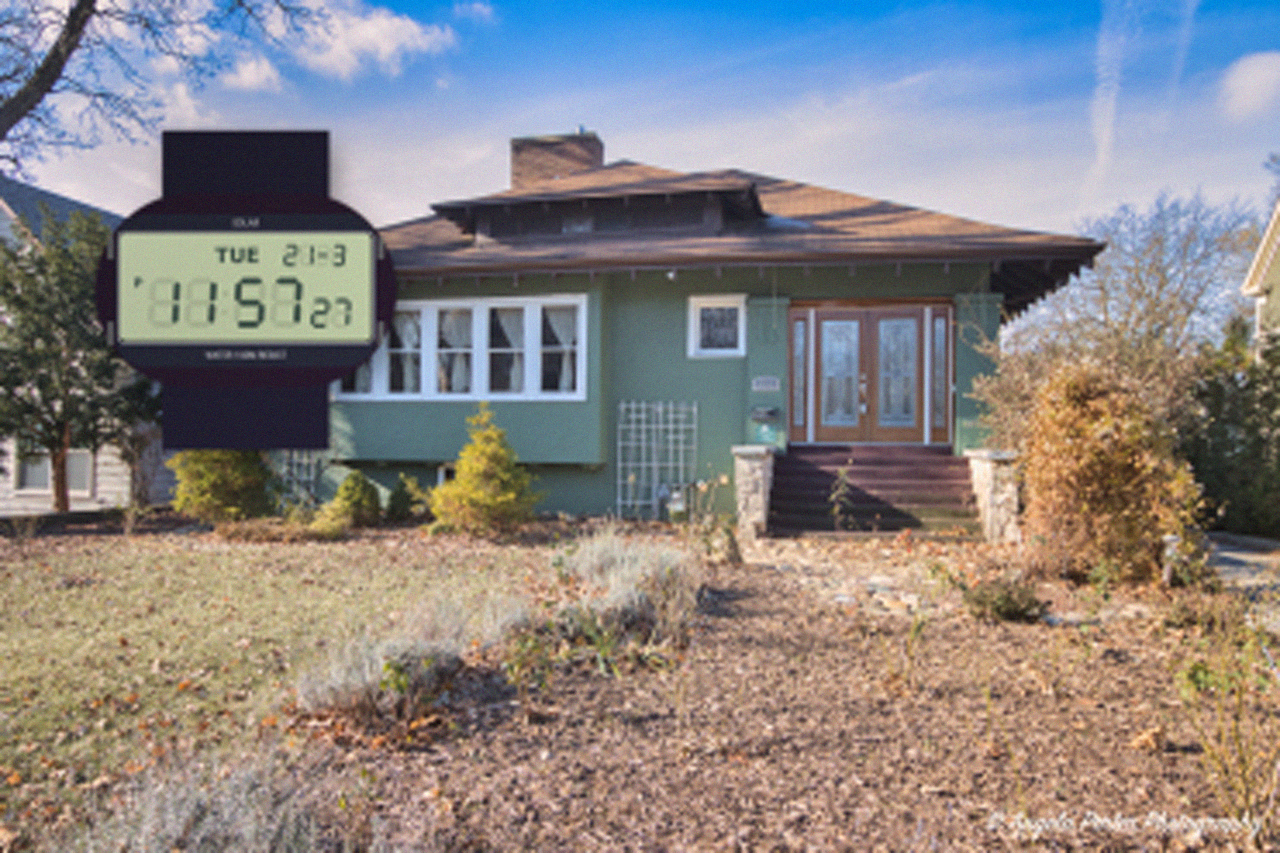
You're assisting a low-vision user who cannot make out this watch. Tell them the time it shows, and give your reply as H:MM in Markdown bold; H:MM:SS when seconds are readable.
**11:57:27**
